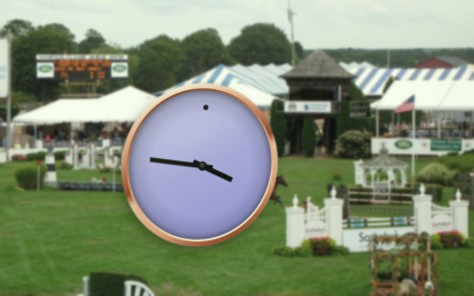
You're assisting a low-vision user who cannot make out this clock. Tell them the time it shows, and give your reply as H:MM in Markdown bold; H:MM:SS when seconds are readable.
**3:46**
